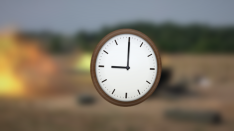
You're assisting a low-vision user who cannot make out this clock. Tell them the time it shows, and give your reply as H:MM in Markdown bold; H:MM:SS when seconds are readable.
**9:00**
